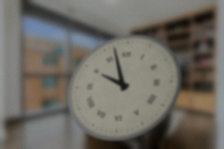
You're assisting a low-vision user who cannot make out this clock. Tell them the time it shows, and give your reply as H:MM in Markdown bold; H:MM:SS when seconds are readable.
**9:57**
